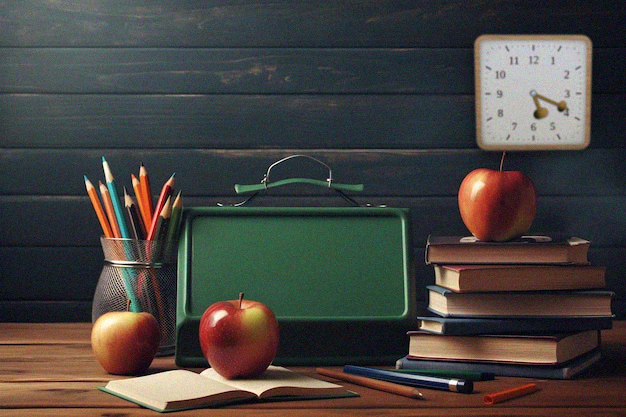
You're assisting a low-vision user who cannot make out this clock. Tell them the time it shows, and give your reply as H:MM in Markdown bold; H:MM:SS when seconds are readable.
**5:19**
